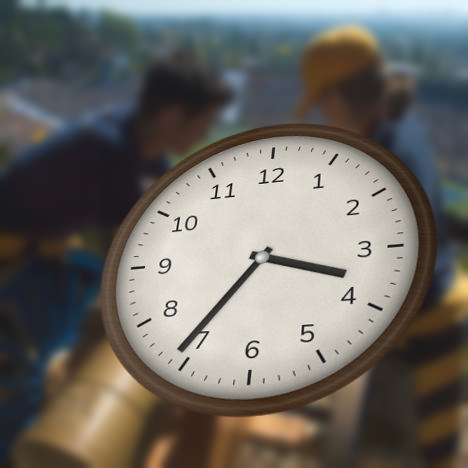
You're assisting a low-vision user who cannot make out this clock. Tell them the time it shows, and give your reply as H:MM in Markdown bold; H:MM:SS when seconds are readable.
**3:36**
